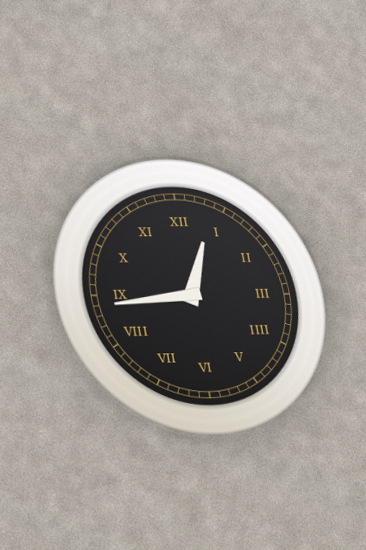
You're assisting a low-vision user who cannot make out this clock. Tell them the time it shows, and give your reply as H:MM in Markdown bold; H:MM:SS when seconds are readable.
**12:44**
